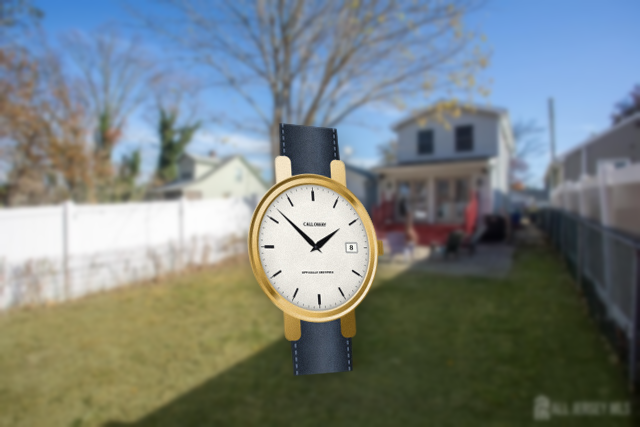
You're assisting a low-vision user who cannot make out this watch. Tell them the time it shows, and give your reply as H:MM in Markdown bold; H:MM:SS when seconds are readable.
**1:52**
